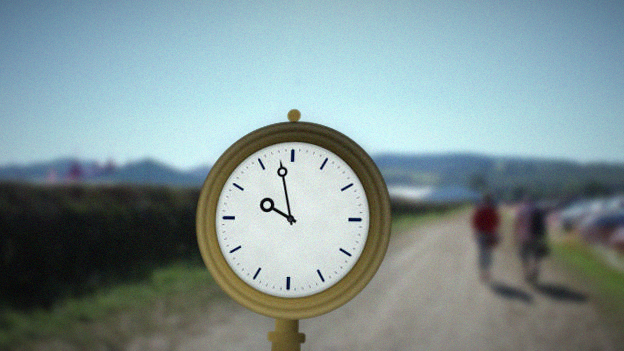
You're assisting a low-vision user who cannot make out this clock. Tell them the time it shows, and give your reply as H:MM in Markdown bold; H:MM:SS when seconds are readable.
**9:58**
